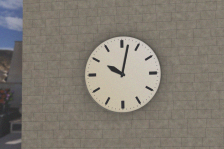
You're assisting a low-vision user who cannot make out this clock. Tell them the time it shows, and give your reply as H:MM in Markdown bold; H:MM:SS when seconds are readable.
**10:02**
